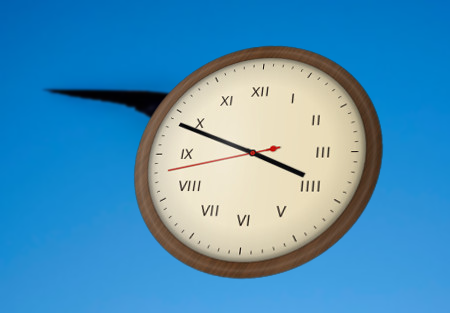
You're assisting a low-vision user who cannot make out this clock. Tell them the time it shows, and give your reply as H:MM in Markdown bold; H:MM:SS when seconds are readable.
**3:48:43**
